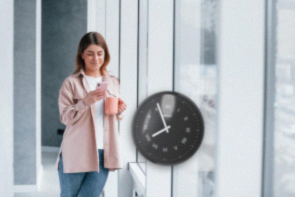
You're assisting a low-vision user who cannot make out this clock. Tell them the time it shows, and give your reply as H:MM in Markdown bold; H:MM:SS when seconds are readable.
**7:56**
